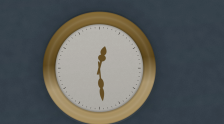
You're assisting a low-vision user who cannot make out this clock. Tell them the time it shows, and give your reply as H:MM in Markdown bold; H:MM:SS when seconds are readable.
**12:29**
